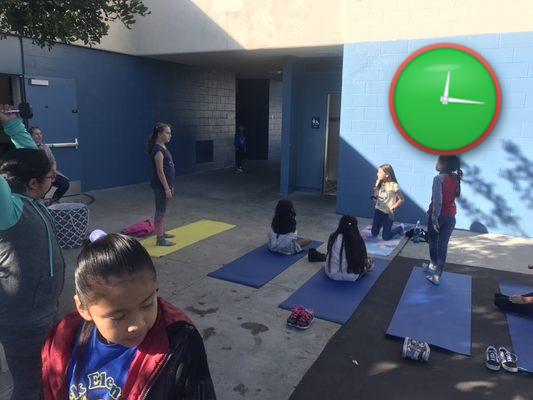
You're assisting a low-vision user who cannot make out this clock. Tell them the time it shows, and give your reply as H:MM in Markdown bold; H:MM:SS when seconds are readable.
**12:16**
